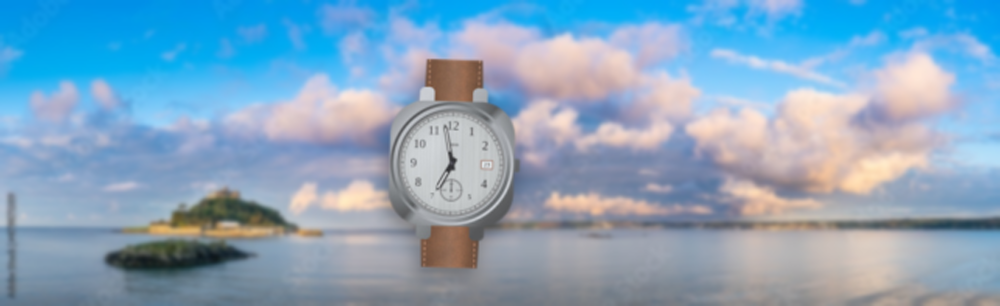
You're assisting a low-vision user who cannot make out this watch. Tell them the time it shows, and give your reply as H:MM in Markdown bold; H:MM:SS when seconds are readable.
**6:58**
